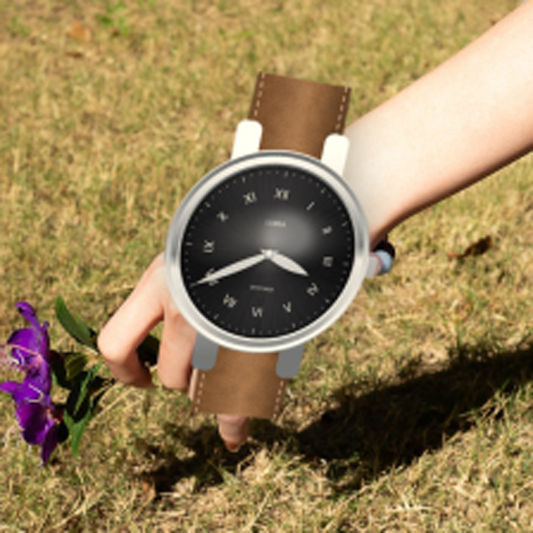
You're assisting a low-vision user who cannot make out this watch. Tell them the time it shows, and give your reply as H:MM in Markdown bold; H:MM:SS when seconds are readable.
**3:40**
